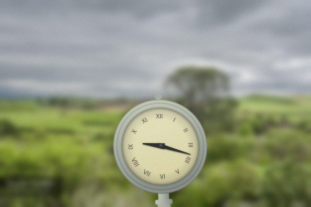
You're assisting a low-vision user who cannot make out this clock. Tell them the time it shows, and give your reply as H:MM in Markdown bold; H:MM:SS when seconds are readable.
**9:18**
